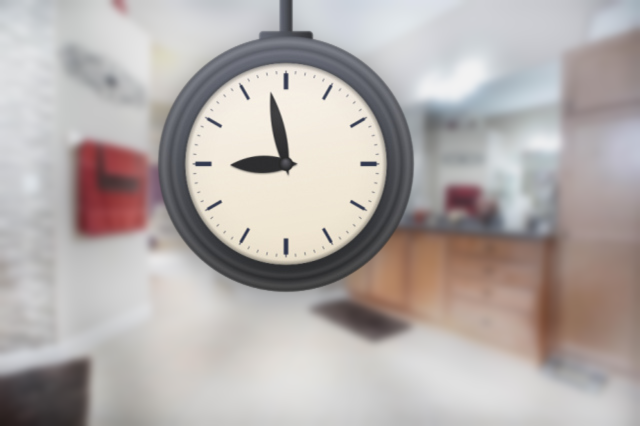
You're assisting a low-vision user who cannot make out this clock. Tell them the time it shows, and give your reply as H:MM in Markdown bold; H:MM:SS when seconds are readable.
**8:58**
